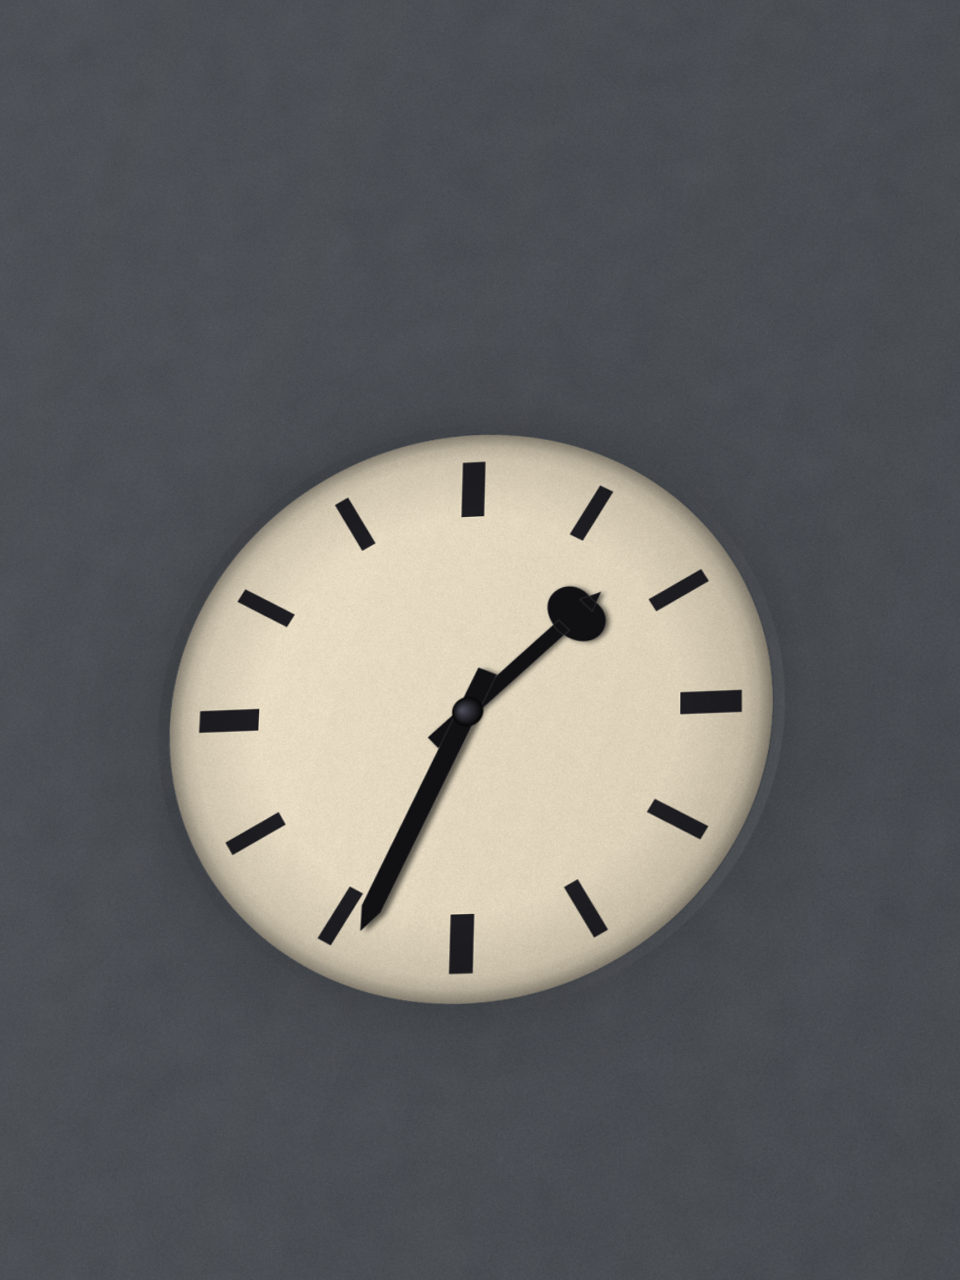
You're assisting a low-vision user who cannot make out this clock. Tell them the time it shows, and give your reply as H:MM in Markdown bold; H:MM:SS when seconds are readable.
**1:34**
